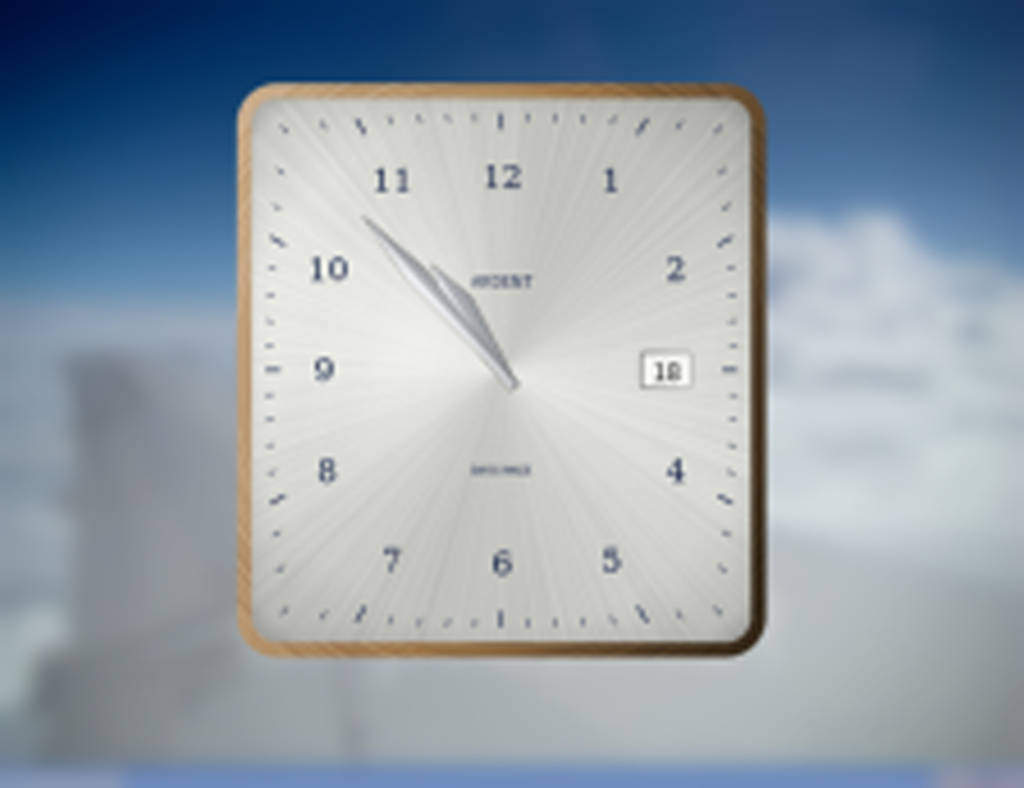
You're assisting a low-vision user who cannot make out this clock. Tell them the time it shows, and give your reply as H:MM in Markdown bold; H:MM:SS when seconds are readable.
**10:53**
